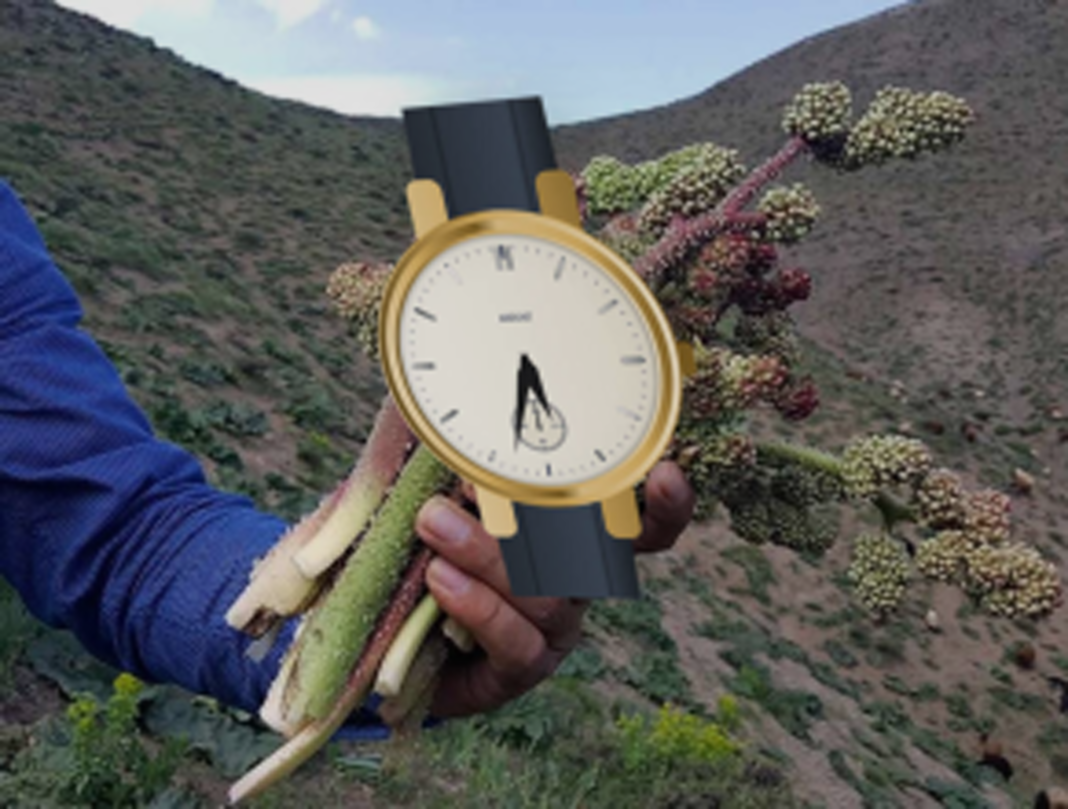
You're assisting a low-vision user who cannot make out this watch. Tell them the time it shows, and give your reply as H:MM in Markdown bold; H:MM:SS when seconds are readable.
**5:33**
